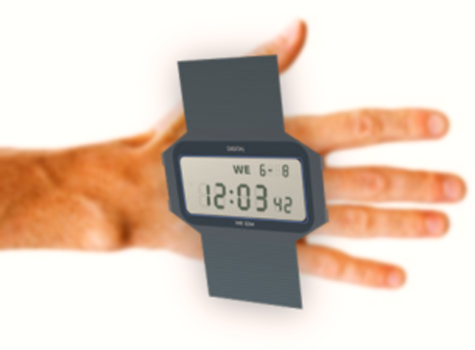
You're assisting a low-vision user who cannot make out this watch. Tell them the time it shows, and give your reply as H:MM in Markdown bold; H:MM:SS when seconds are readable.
**12:03:42**
